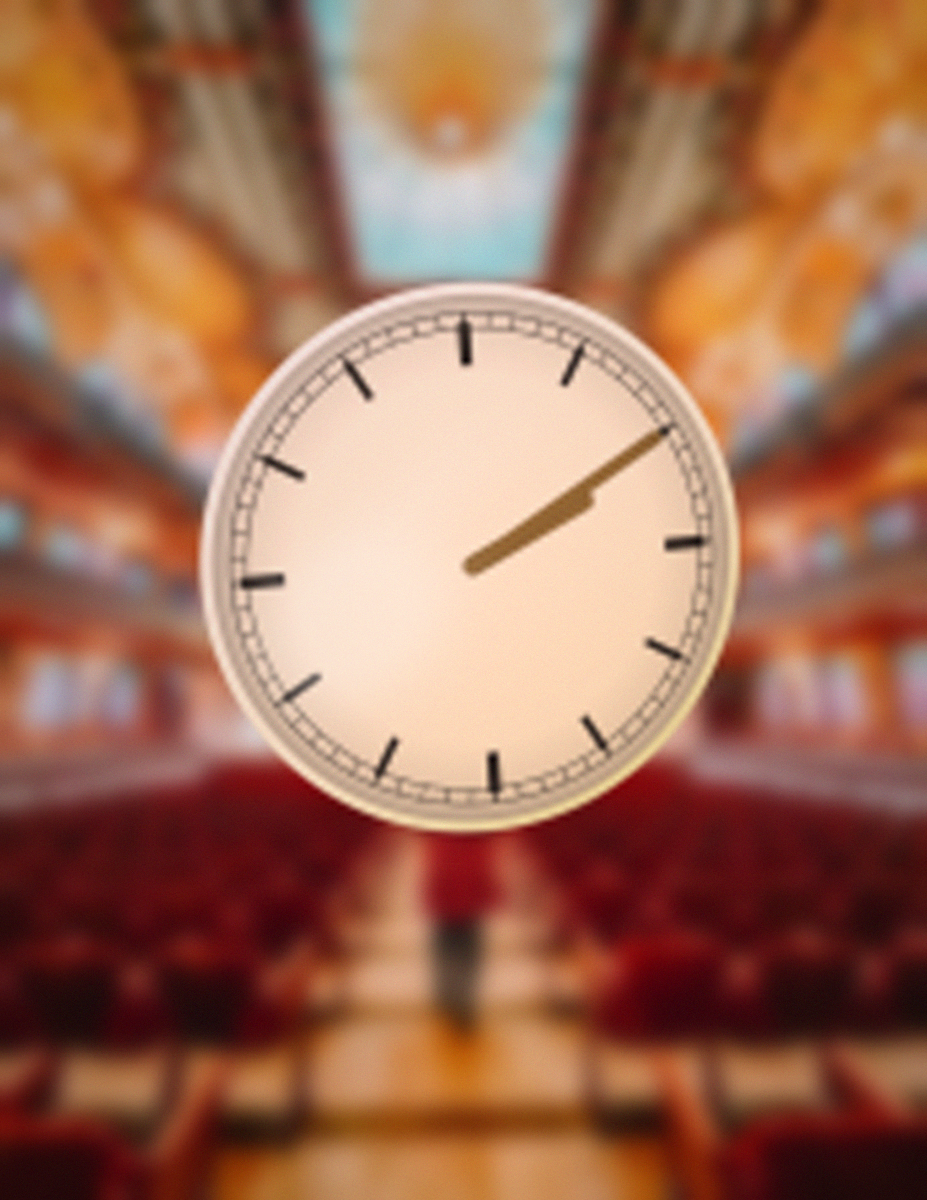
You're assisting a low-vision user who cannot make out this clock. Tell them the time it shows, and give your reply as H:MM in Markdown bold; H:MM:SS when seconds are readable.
**2:10**
